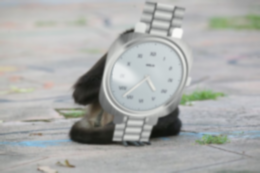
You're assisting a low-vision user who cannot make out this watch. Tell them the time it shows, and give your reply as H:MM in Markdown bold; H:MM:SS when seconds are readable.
**4:37**
